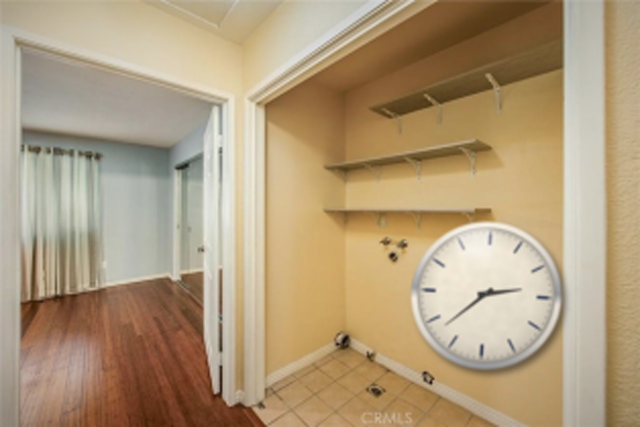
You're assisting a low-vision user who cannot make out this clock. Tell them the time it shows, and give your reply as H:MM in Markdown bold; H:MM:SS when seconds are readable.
**2:38**
